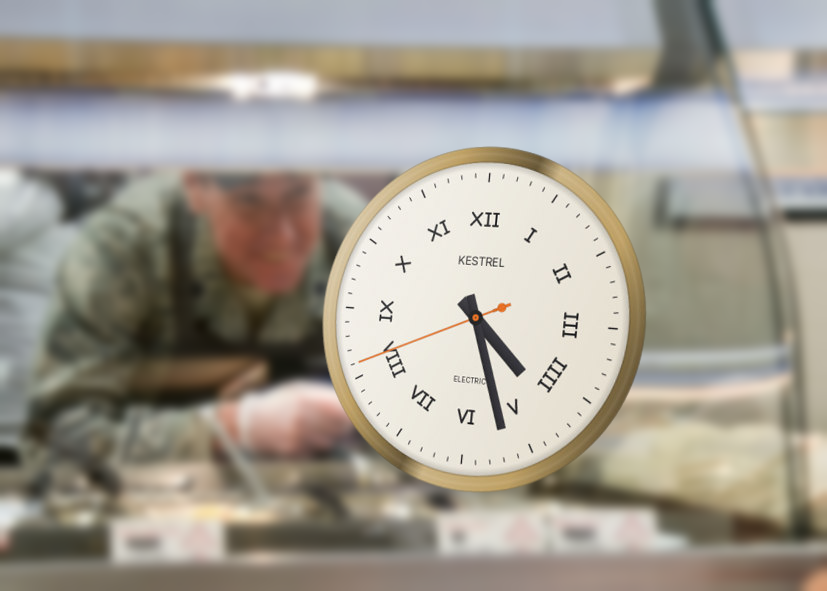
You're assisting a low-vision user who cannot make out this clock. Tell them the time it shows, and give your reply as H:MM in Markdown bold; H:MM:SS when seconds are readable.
**4:26:41**
